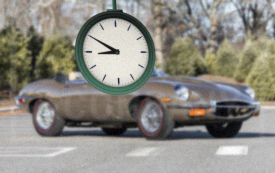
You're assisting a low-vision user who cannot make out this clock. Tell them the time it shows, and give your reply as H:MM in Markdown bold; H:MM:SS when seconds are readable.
**8:50**
